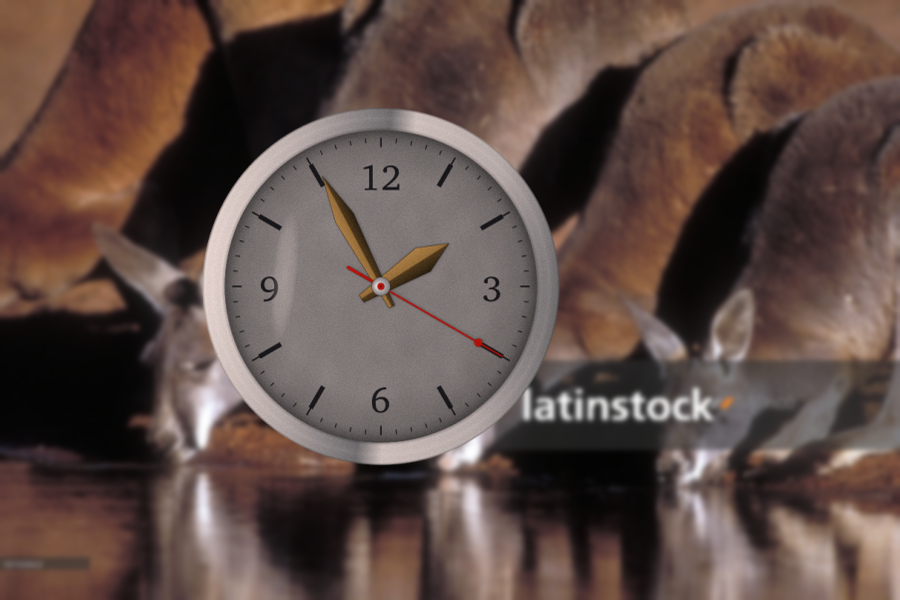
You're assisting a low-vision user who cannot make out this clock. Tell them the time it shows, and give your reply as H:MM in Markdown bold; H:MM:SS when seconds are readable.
**1:55:20**
